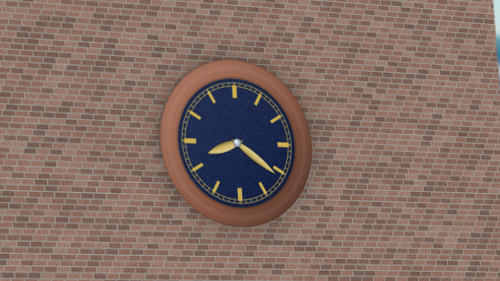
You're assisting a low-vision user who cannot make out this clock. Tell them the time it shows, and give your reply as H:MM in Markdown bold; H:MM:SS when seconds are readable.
**8:21**
